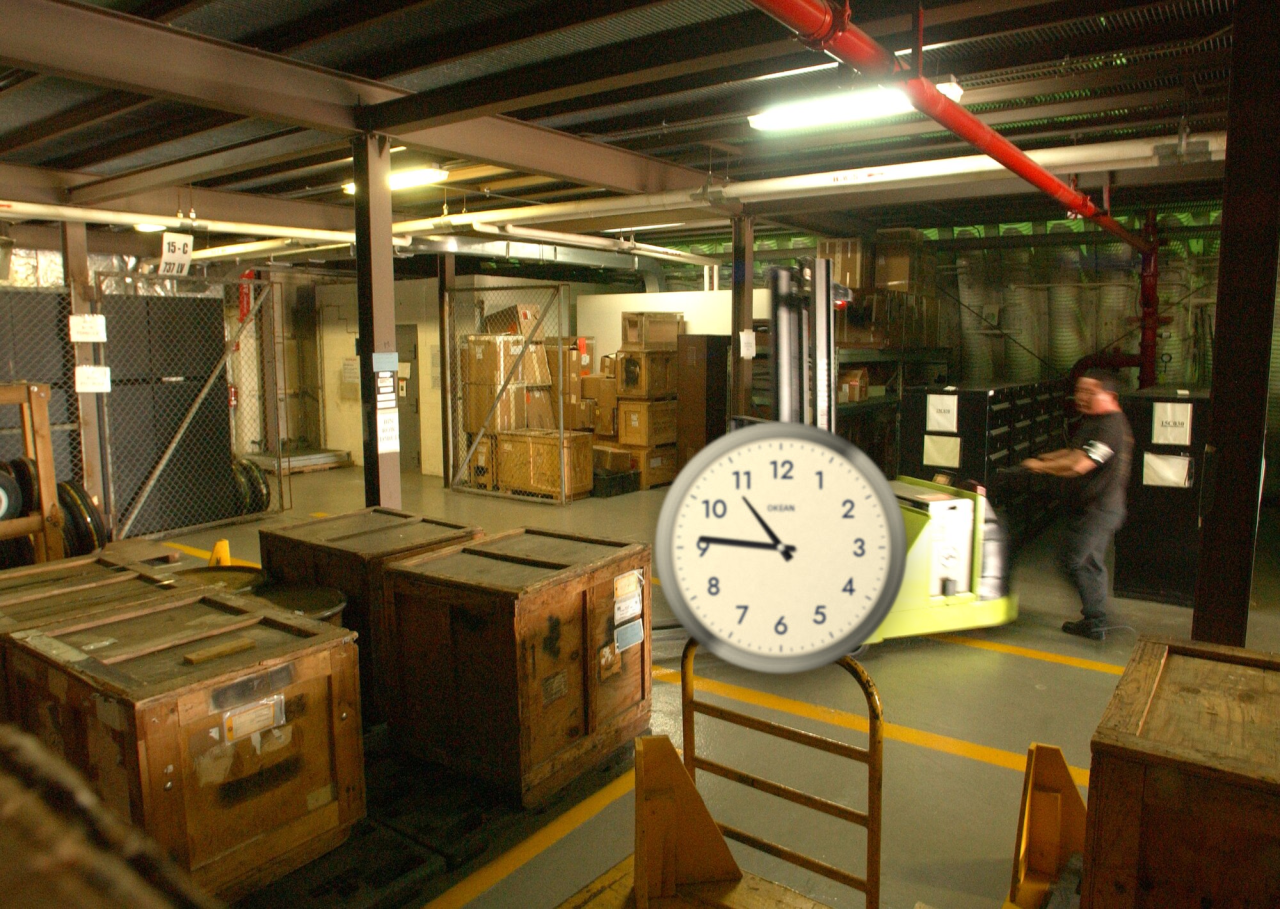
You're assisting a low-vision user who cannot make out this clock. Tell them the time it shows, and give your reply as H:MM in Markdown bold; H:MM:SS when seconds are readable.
**10:46**
